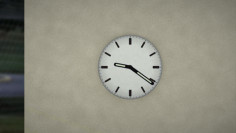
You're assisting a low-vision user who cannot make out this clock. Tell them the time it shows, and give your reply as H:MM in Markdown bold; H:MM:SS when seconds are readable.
**9:21**
